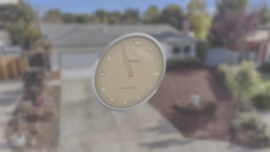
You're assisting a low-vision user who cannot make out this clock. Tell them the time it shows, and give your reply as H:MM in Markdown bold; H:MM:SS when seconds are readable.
**10:55**
